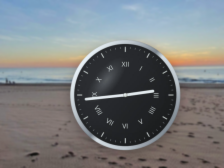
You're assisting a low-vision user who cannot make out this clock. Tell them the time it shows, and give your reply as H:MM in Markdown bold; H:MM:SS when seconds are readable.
**2:44**
